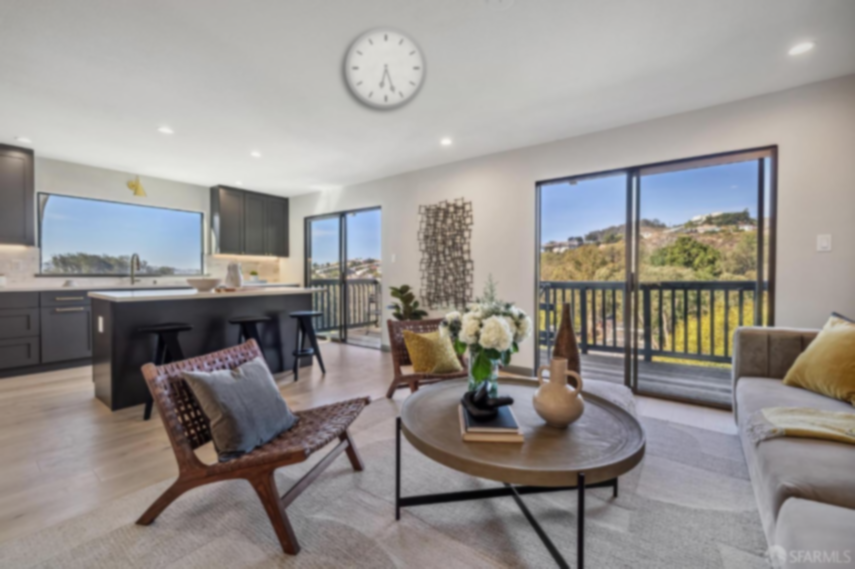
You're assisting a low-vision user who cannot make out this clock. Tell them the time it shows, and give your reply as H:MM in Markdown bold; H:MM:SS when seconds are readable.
**6:27**
